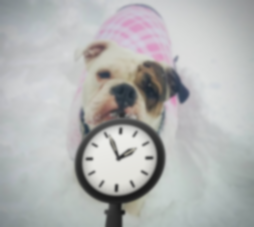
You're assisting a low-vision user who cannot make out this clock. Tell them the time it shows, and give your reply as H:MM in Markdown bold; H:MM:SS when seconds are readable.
**1:56**
